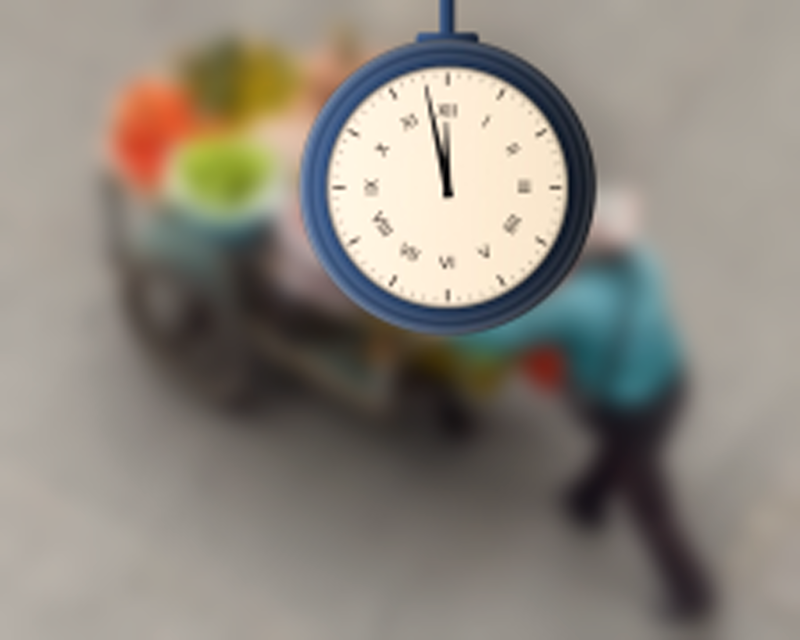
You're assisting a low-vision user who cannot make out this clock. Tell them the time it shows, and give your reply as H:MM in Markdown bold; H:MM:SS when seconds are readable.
**11:58**
